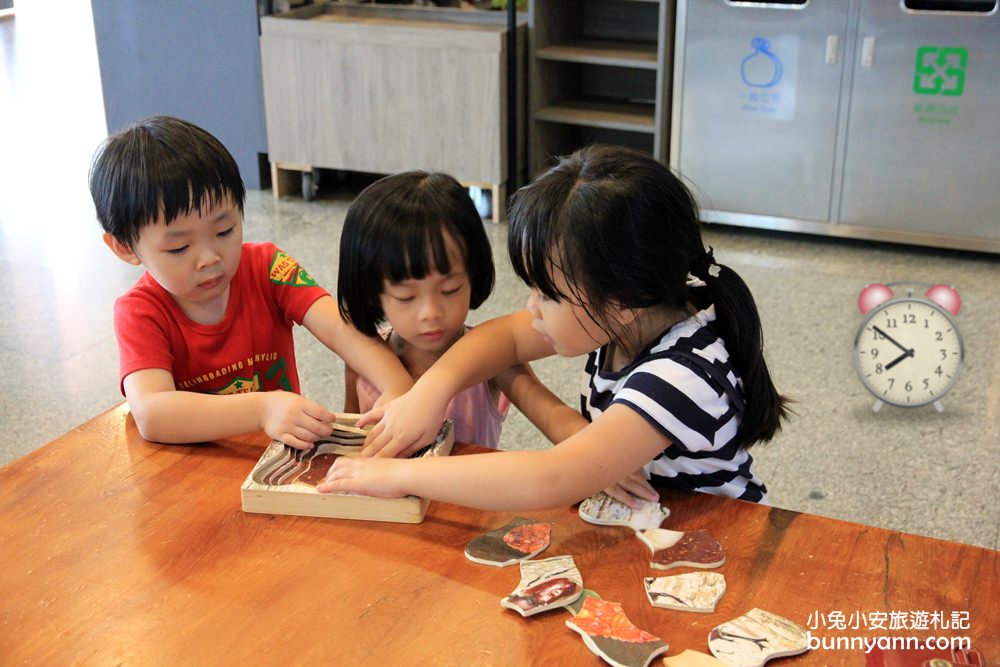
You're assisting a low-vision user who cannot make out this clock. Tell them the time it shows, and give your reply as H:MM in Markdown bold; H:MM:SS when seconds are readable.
**7:51**
